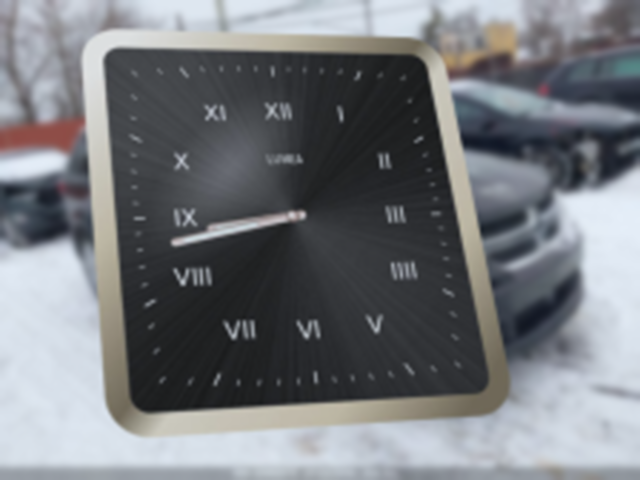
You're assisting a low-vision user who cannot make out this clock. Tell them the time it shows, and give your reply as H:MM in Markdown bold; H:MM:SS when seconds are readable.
**8:43**
